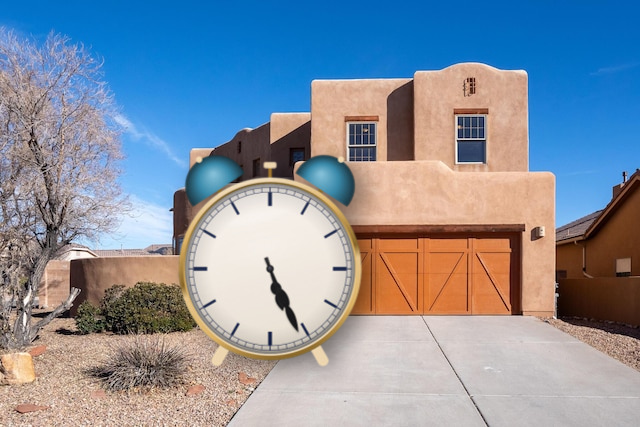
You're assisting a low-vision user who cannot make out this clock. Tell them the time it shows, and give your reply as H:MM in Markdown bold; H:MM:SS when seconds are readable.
**5:26**
